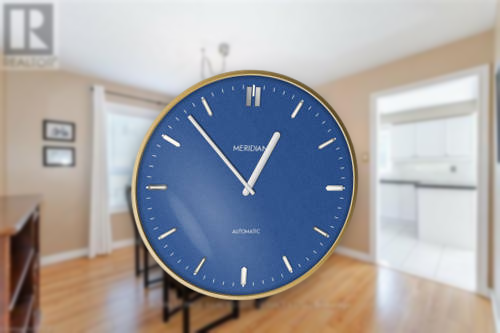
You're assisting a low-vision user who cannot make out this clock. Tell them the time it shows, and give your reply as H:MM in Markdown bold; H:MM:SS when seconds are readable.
**12:53**
